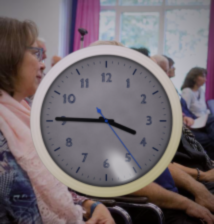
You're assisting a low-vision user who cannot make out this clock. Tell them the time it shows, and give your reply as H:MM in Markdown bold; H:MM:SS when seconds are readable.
**3:45:24**
